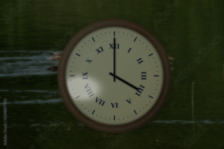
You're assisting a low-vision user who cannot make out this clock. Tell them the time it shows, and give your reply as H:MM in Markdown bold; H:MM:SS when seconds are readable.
**4:00**
